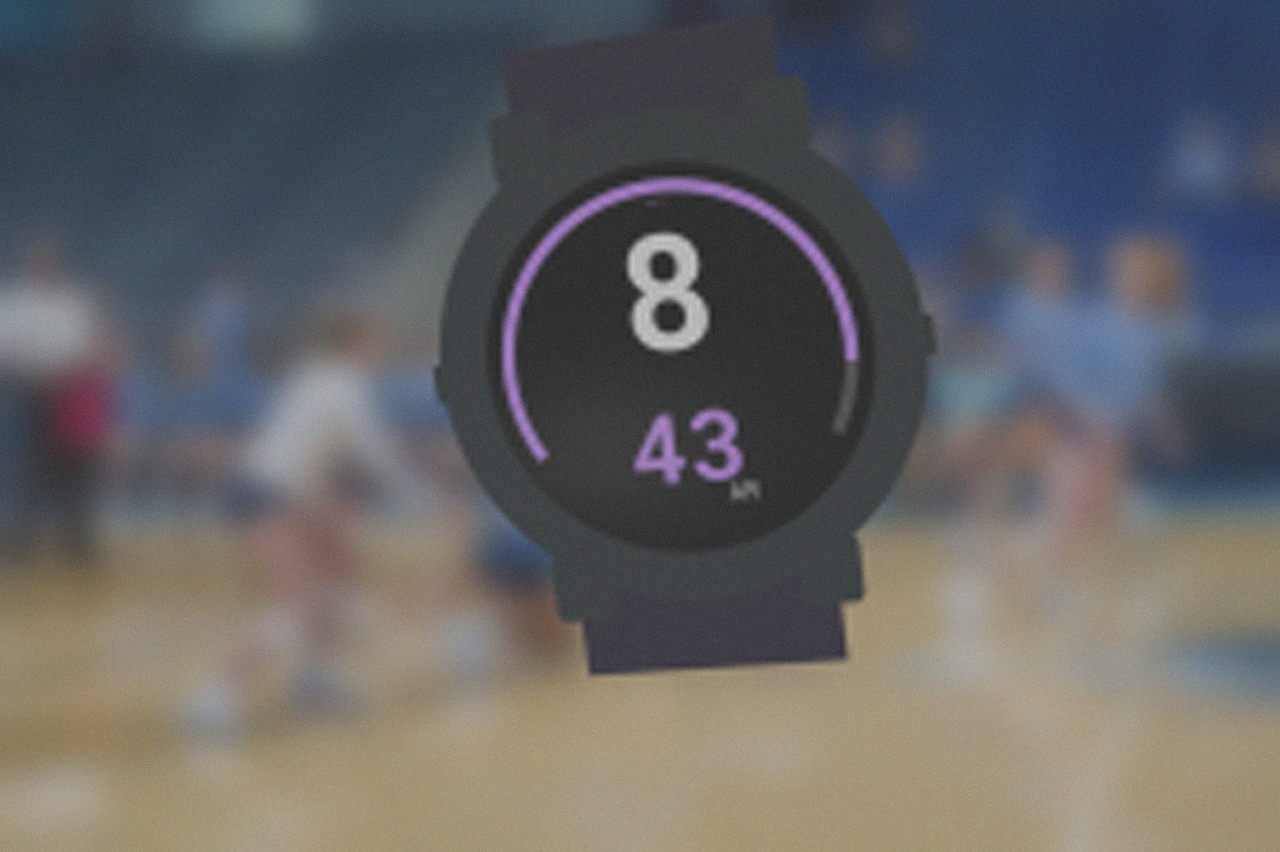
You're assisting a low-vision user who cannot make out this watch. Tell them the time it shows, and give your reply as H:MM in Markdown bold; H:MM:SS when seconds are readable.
**8:43**
